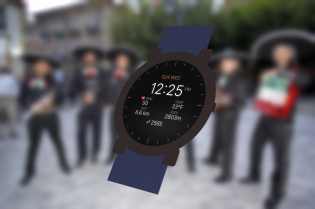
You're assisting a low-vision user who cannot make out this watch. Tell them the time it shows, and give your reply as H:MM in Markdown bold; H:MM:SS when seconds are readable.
**12:25**
